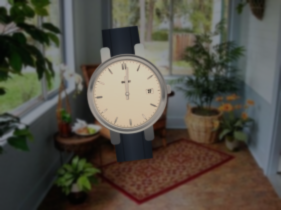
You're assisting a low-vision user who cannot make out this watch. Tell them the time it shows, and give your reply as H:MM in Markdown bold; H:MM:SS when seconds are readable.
**12:01**
